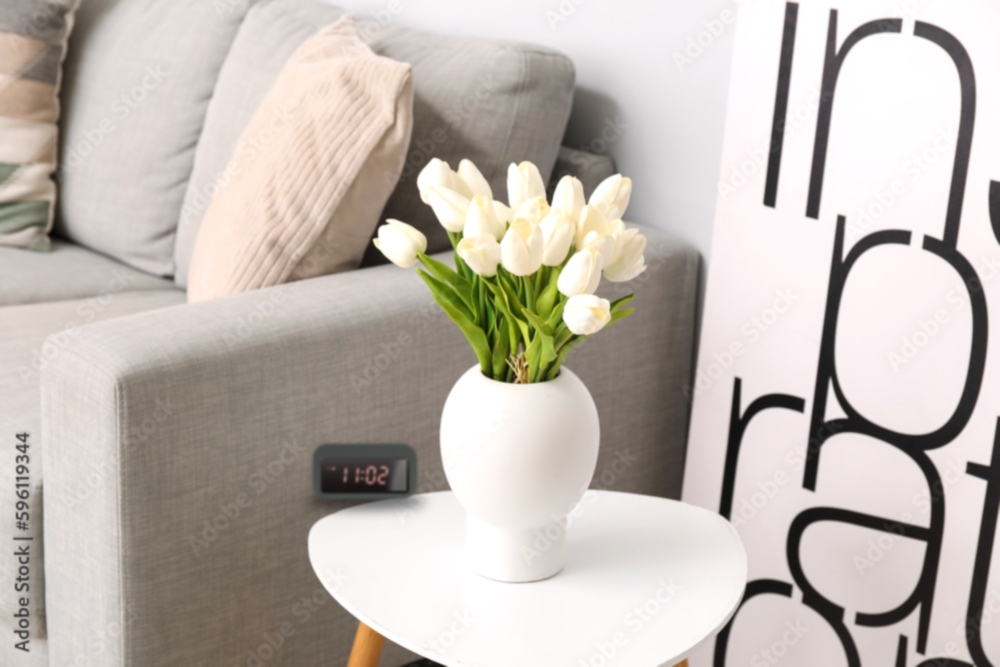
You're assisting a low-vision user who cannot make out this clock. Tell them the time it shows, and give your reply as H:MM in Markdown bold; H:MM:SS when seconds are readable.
**11:02**
